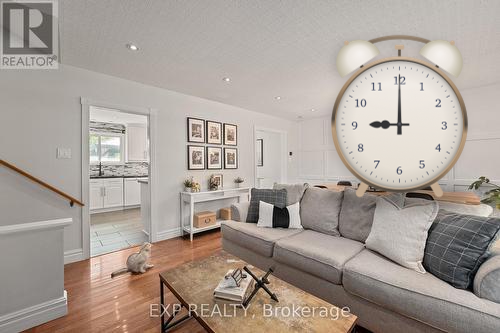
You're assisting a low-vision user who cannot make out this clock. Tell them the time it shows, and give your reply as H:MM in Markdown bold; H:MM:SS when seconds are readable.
**9:00**
